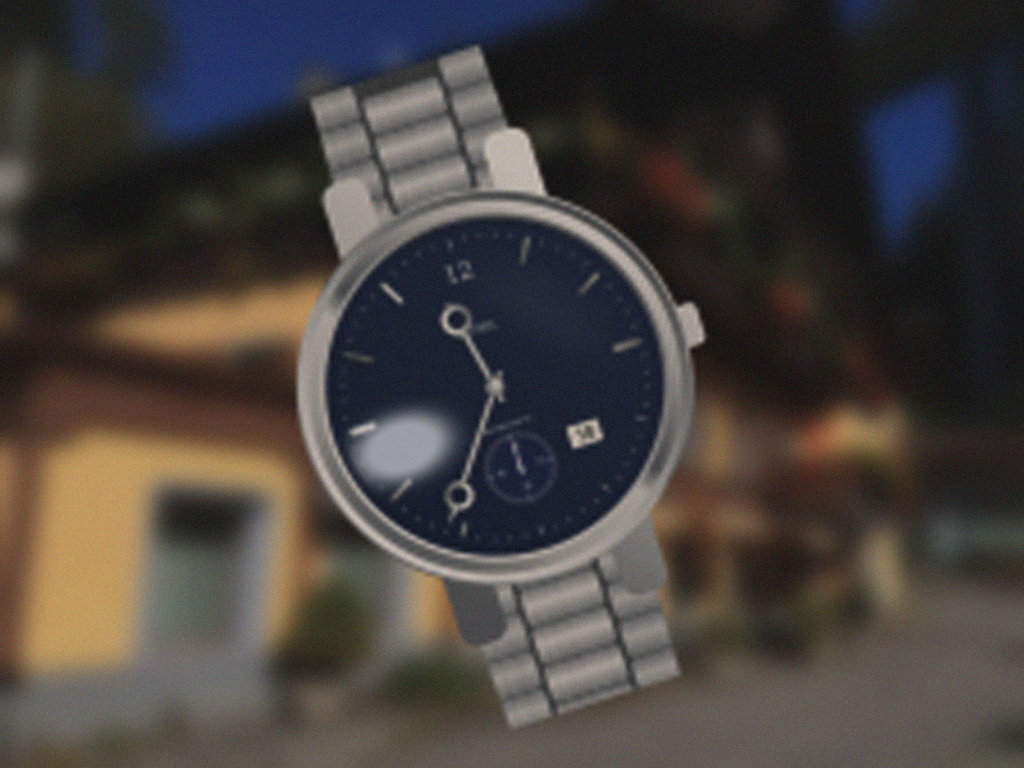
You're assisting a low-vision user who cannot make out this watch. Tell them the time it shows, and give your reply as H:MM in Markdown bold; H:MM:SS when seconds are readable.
**11:36**
